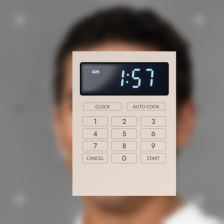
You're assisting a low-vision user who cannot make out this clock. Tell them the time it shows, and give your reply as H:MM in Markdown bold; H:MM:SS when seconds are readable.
**1:57**
